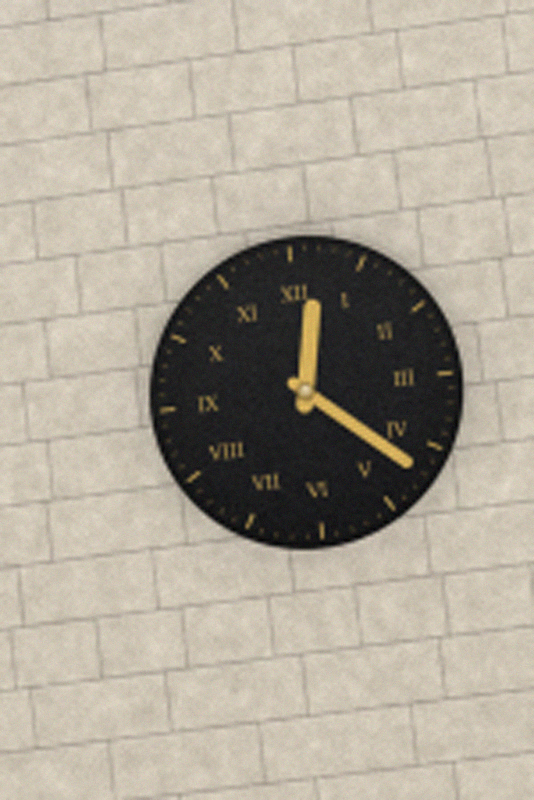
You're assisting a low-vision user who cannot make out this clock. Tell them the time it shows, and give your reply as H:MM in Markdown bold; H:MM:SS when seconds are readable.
**12:22**
